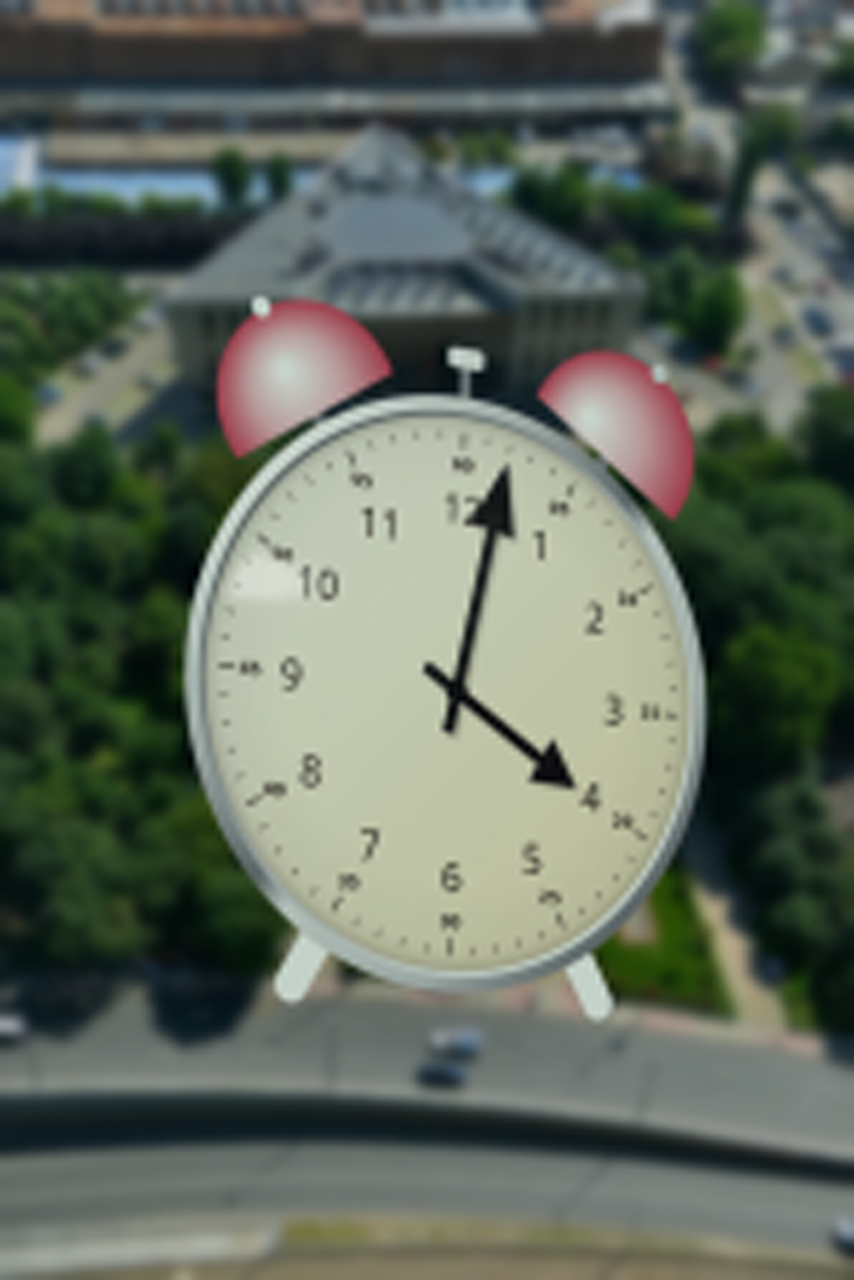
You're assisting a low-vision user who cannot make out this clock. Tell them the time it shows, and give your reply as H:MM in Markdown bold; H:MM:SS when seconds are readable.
**4:02**
